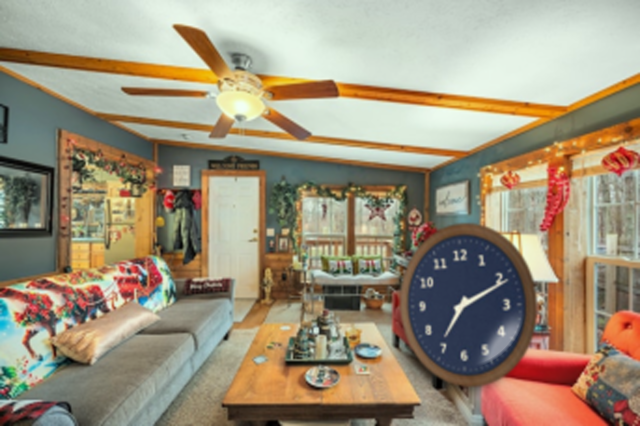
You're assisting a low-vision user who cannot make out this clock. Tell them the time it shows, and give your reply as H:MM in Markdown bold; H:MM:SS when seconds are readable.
**7:11**
